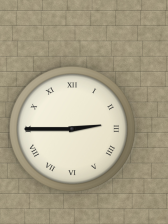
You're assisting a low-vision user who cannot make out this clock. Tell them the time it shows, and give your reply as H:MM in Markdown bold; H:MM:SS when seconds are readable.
**2:45**
